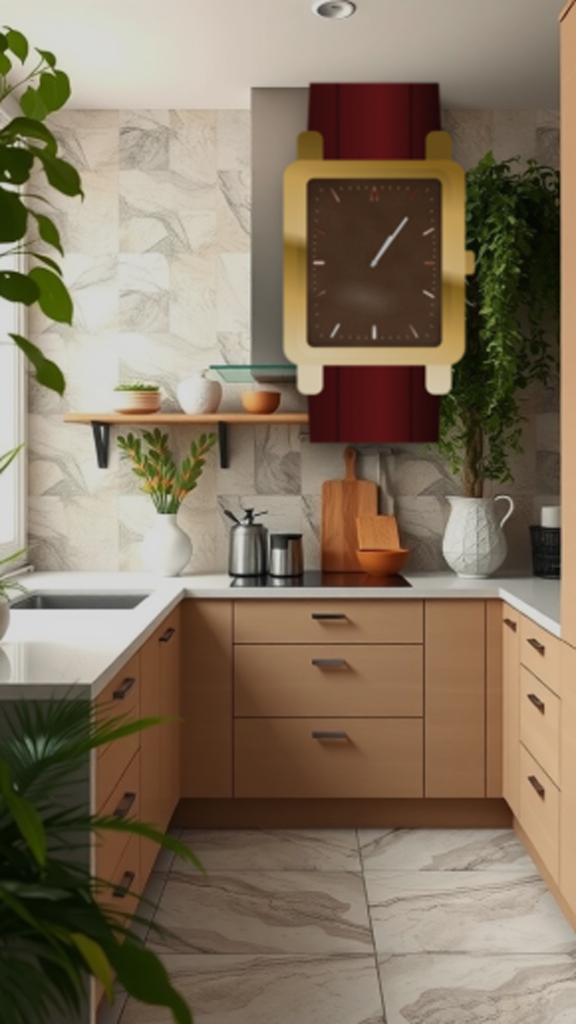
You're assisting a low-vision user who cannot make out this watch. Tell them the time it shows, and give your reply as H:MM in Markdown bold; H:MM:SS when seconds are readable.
**1:06**
